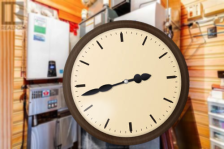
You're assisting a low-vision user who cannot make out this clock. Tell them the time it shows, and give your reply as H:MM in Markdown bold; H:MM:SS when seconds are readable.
**2:43**
